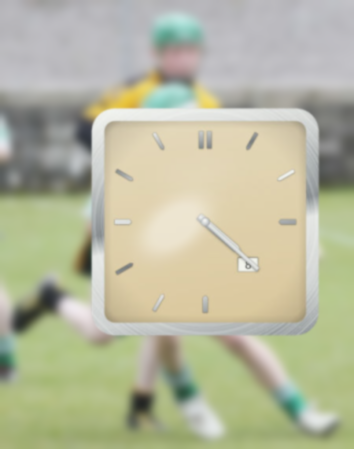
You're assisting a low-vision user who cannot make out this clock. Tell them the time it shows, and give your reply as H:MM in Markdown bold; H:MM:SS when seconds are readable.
**4:22**
